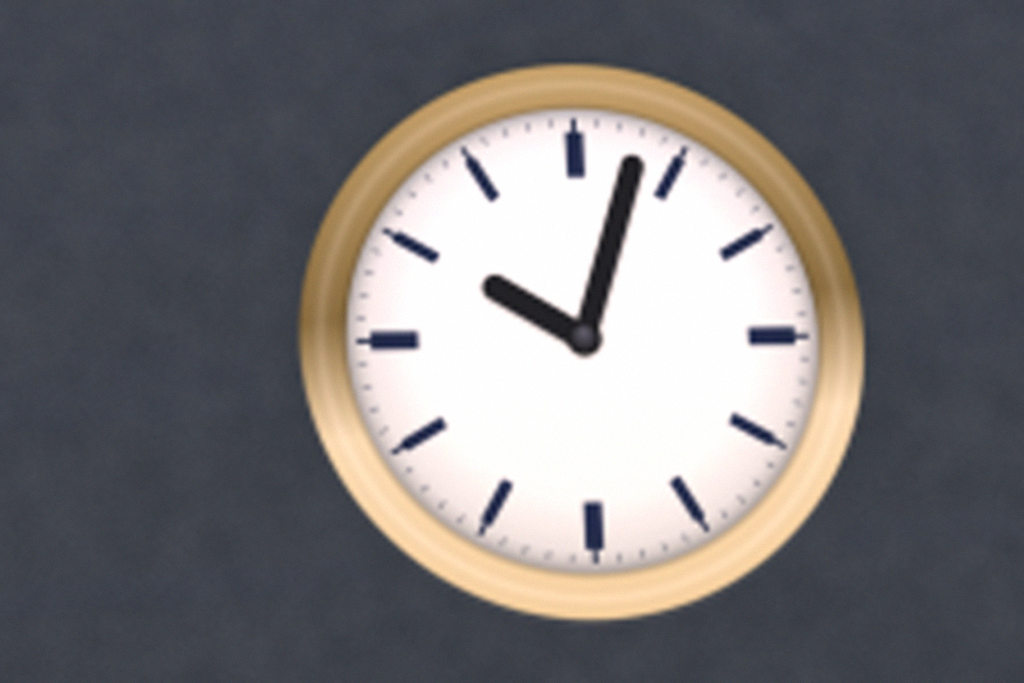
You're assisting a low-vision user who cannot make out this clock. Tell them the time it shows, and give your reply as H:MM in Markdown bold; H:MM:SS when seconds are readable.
**10:03**
